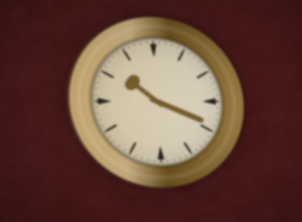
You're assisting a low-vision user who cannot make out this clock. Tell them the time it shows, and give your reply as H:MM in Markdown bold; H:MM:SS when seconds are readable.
**10:19**
